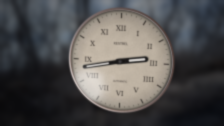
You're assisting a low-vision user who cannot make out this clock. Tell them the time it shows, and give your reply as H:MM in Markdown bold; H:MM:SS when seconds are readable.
**2:43**
